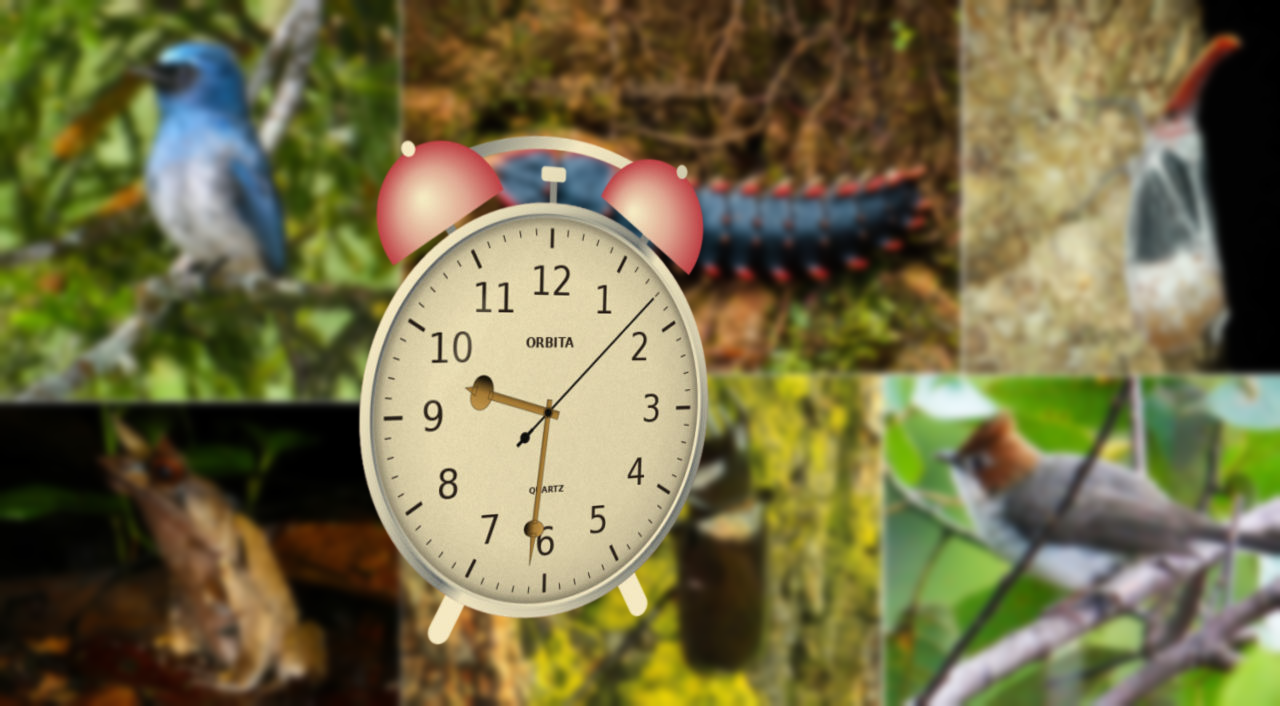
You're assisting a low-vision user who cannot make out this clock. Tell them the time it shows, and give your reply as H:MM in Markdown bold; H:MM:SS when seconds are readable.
**9:31:08**
